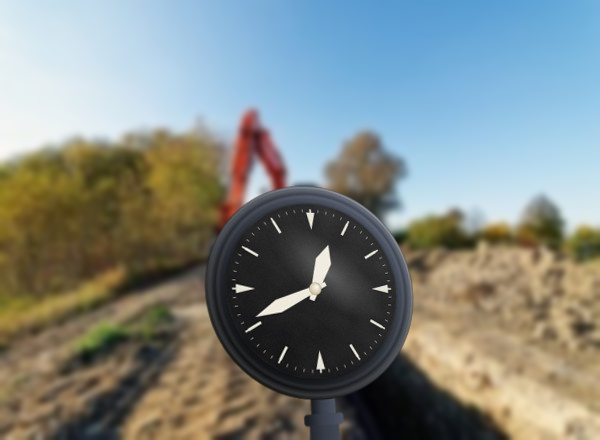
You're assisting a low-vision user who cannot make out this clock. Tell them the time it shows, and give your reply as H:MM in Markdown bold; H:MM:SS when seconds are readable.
**12:41**
